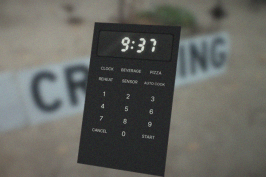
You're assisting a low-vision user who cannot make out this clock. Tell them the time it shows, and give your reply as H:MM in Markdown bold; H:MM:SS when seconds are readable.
**9:37**
